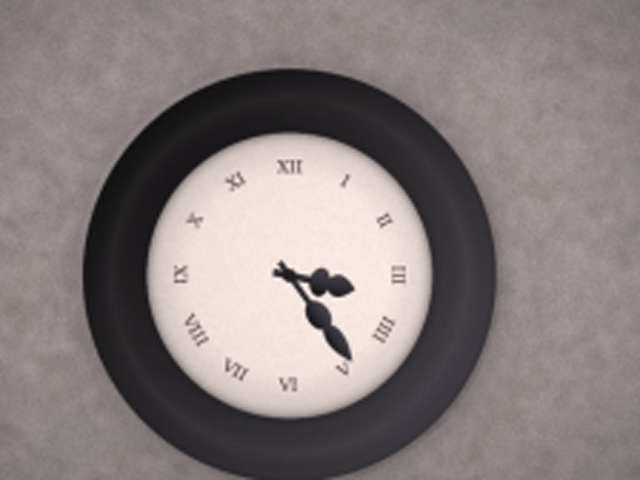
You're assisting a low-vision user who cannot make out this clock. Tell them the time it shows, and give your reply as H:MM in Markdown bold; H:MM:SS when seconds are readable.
**3:24**
